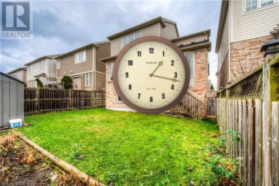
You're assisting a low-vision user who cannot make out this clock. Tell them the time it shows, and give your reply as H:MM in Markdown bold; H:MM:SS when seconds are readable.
**1:17**
